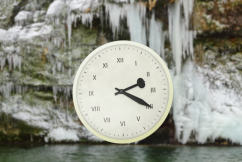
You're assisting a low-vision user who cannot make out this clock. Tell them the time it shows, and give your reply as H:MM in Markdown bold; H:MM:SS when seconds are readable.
**2:20**
